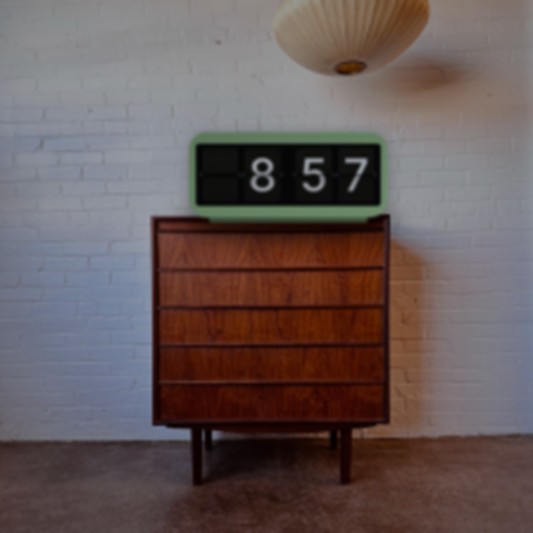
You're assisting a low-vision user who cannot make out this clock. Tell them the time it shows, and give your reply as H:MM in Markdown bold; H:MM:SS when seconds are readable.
**8:57**
